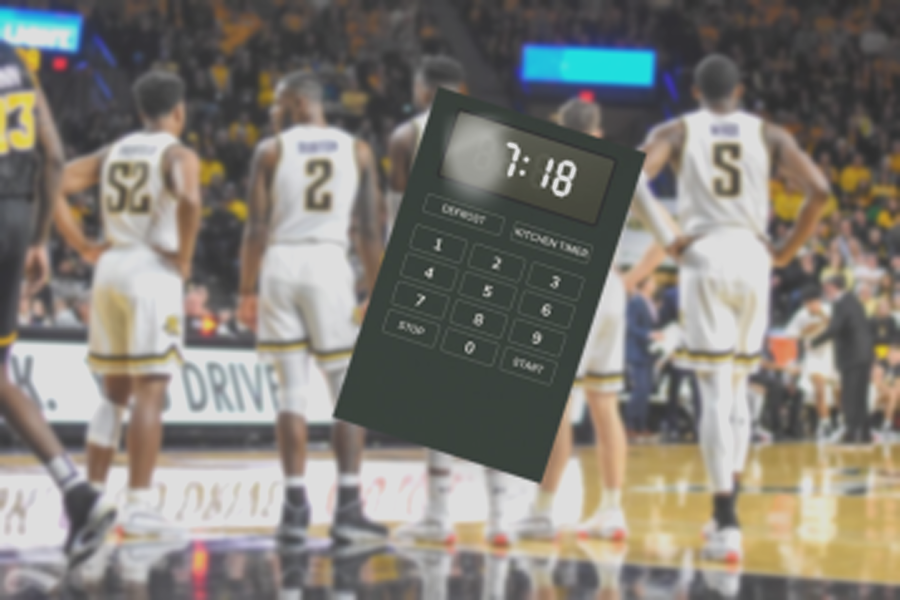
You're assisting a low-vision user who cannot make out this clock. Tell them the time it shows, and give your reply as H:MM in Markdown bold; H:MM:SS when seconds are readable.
**7:18**
